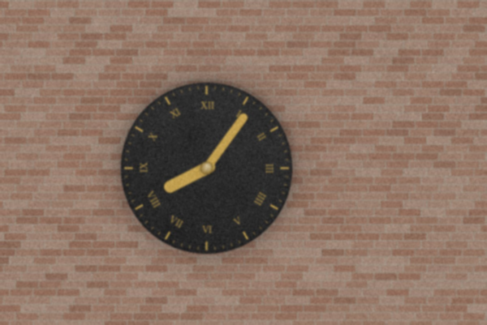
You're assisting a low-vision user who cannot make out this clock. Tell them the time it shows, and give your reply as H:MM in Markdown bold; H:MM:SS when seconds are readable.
**8:06**
